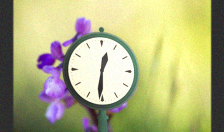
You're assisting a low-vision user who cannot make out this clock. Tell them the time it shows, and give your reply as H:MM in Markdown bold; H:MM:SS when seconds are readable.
**12:31**
